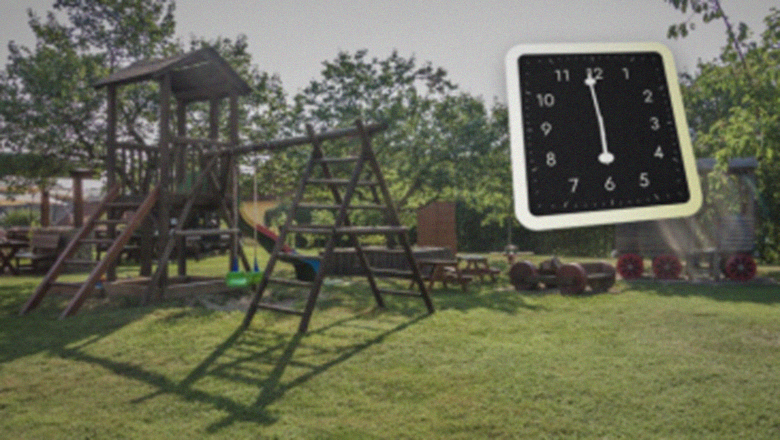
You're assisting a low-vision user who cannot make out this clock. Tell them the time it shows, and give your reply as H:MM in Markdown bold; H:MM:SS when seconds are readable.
**5:59**
